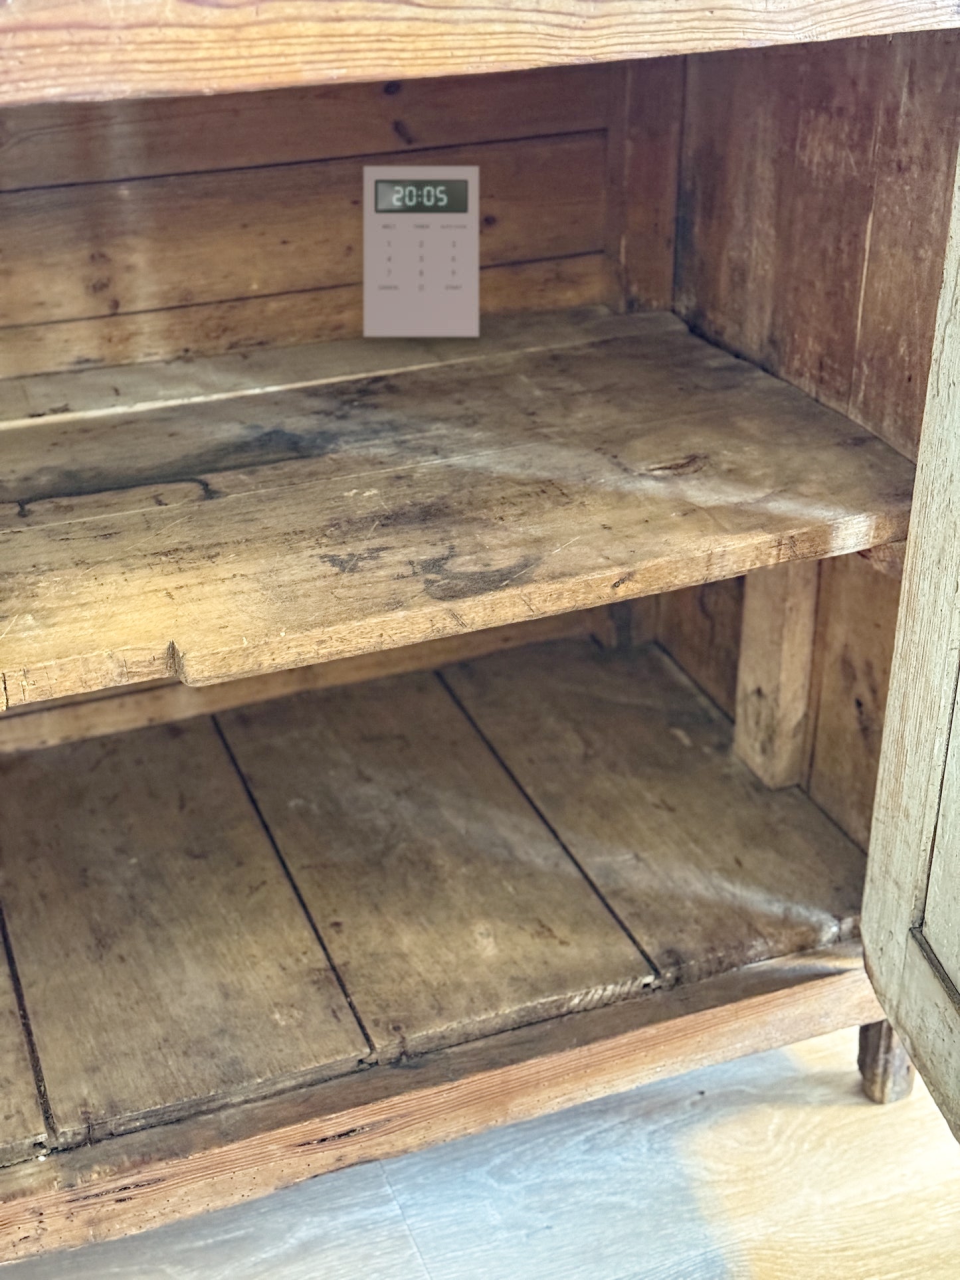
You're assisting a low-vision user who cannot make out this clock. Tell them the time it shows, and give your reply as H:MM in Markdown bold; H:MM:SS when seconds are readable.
**20:05**
